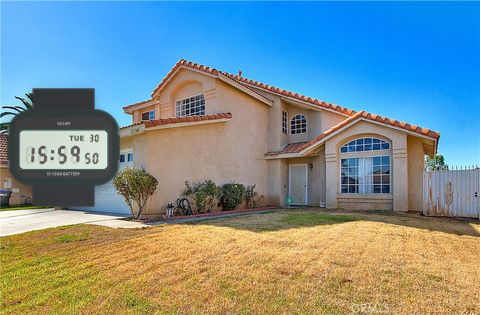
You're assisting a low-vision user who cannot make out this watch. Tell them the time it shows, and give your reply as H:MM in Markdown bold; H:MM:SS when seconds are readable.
**15:59:50**
